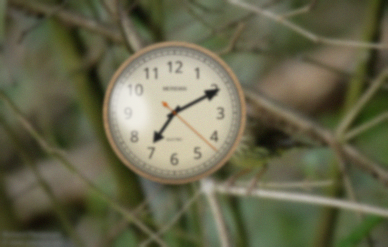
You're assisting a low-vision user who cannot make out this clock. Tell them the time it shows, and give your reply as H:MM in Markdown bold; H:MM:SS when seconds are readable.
**7:10:22**
